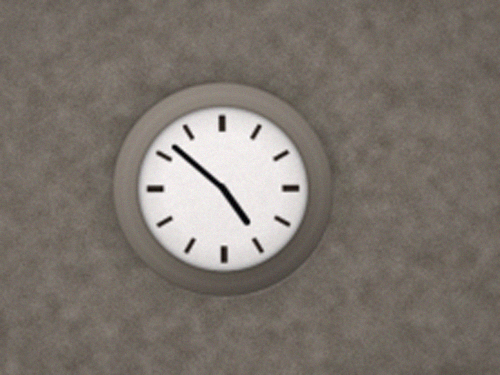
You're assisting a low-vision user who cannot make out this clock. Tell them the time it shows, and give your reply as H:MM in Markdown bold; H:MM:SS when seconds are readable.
**4:52**
